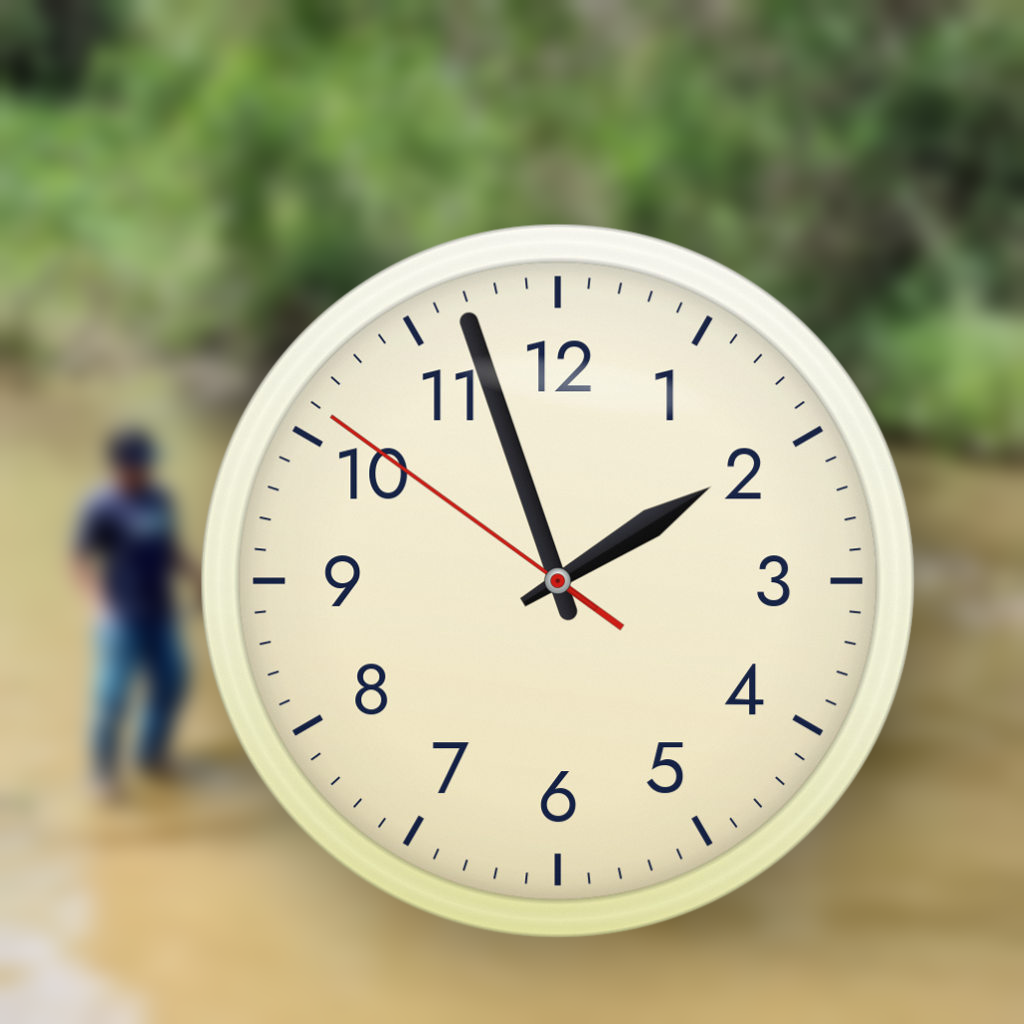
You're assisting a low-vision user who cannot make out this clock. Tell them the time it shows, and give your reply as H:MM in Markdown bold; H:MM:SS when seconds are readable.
**1:56:51**
